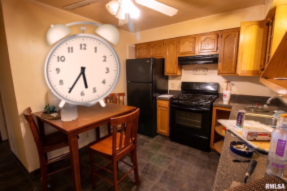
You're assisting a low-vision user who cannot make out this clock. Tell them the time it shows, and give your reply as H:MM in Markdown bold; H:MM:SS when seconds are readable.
**5:35**
